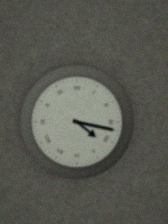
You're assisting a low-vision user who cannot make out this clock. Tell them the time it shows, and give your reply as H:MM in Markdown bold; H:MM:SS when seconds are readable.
**4:17**
